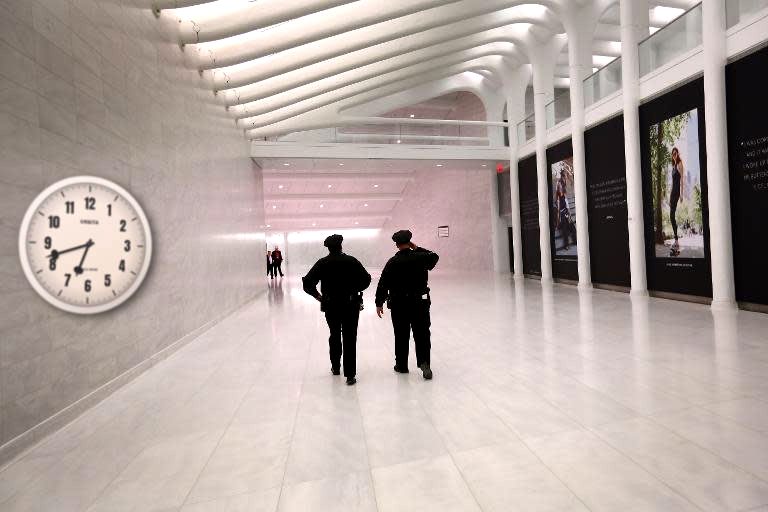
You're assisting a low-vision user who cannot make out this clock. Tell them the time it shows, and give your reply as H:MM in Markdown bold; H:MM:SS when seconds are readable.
**6:42**
